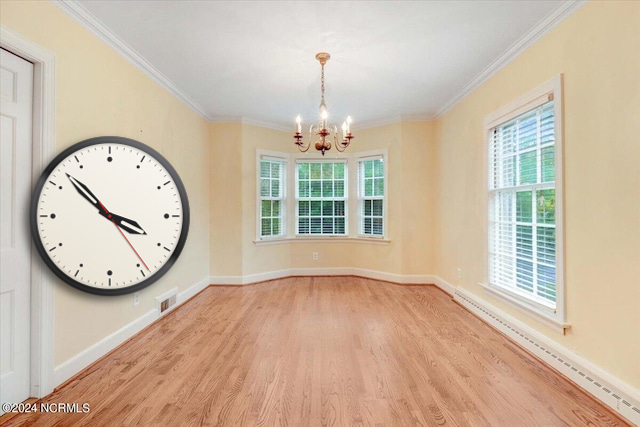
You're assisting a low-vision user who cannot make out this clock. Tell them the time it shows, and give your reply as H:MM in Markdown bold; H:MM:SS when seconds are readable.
**3:52:24**
